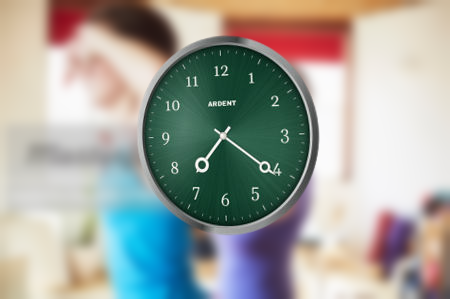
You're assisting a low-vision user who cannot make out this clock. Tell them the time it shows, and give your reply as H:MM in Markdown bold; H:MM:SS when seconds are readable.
**7:21**
